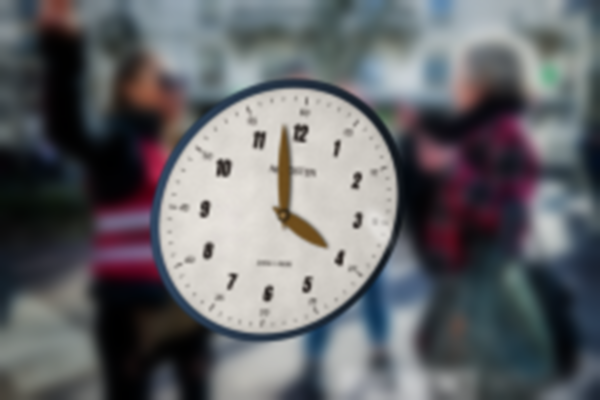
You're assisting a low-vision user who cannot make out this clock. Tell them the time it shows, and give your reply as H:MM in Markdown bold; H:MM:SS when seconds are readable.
**3:58**
